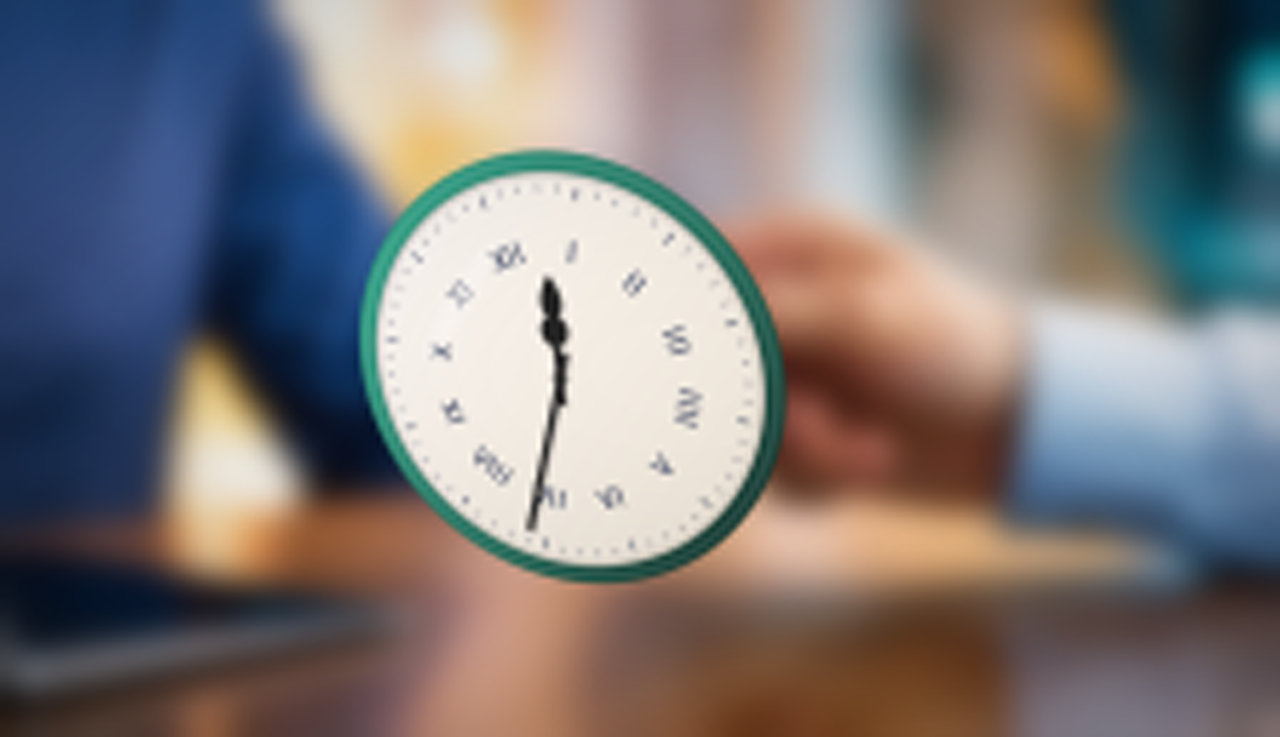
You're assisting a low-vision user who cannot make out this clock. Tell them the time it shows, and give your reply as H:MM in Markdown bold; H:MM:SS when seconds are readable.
**12:36**
